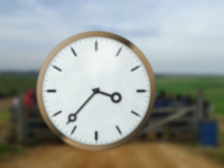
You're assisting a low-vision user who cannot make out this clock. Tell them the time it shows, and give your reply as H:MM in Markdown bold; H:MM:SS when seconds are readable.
**3:37**
